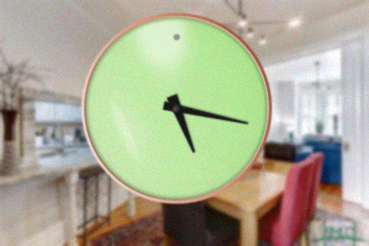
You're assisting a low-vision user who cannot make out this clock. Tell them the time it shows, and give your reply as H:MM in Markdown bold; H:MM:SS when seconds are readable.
**5:17**
